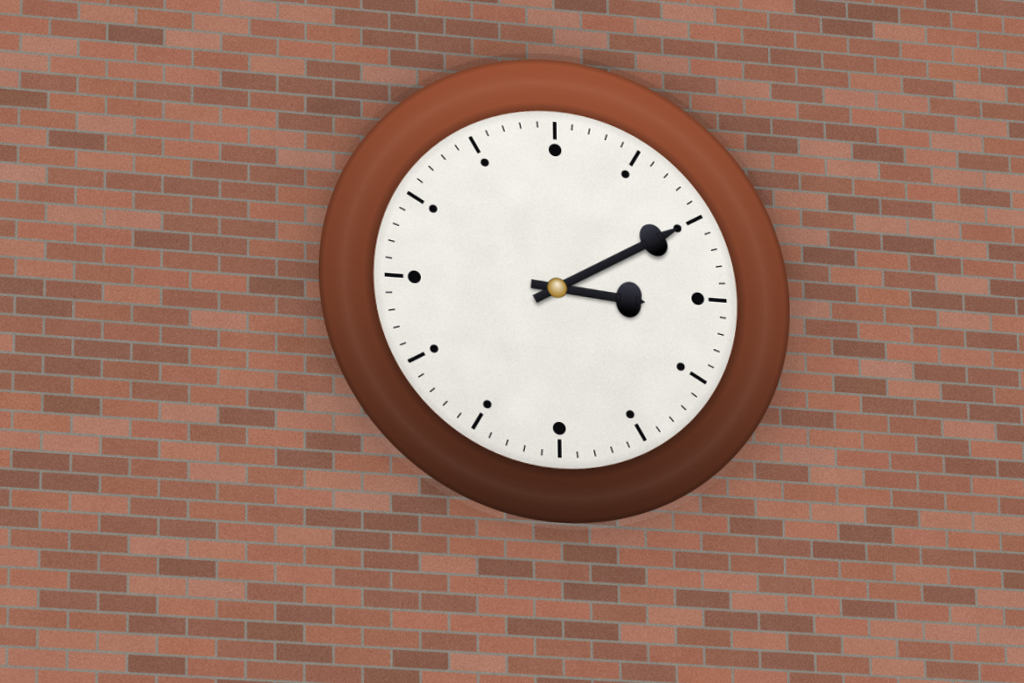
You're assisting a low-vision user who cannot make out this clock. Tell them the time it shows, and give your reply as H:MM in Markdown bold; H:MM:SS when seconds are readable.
**3:10**
